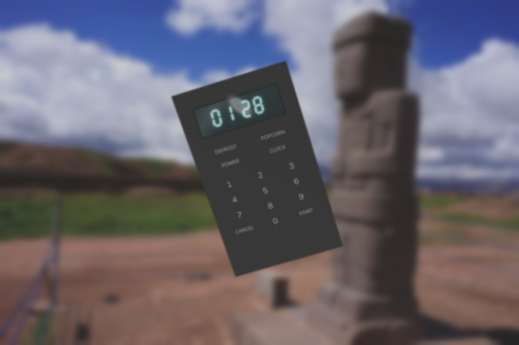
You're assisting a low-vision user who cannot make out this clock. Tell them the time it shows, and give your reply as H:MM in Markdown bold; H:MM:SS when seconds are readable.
**1:28**
